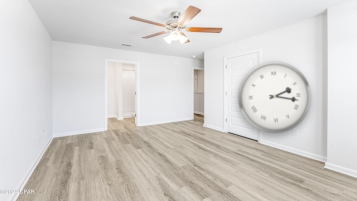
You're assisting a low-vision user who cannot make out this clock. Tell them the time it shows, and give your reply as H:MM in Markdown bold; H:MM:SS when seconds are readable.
**2:17**
